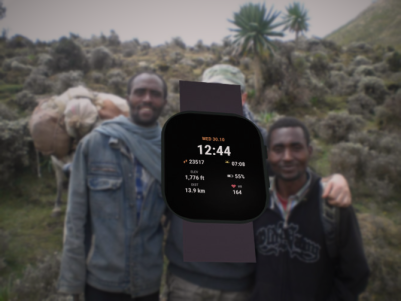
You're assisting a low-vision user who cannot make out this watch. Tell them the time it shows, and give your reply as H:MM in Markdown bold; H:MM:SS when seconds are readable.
**12:44**
